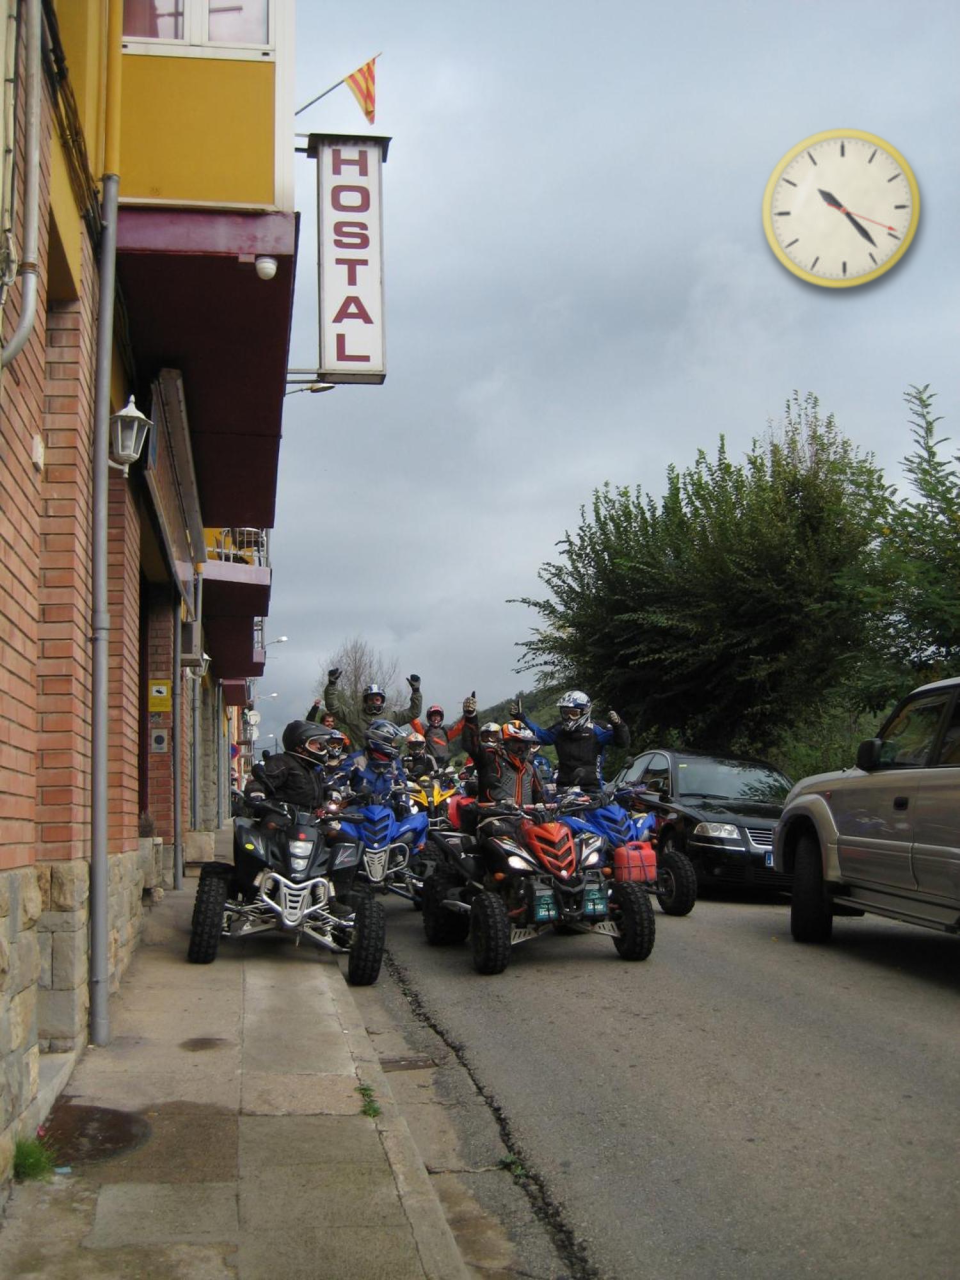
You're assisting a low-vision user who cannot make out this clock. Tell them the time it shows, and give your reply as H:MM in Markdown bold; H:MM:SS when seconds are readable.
**10:23:19**
